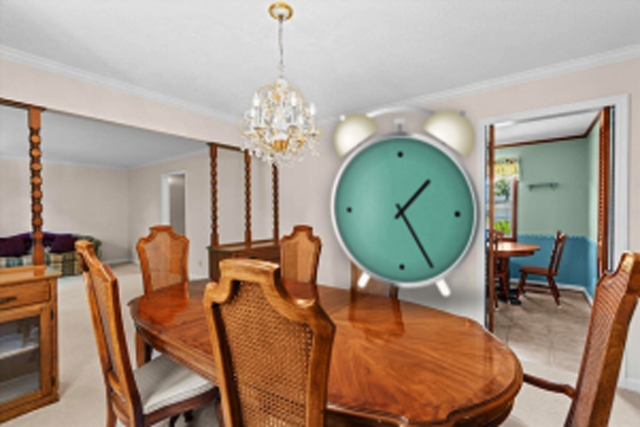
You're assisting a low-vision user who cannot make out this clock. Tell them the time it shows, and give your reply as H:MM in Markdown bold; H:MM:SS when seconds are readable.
**1:25**
